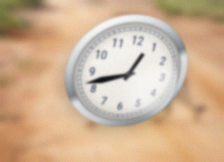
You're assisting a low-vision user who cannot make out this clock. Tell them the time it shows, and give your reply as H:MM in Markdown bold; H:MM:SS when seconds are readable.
**12:42**
